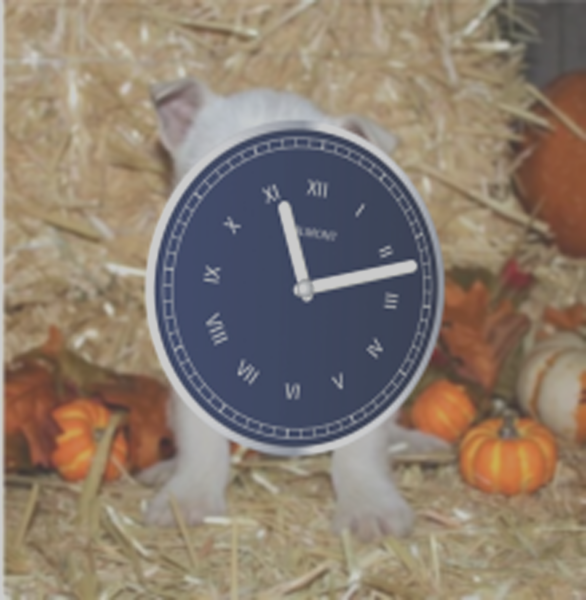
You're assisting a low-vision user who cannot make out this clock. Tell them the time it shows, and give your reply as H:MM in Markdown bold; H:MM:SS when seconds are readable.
**11:12**
